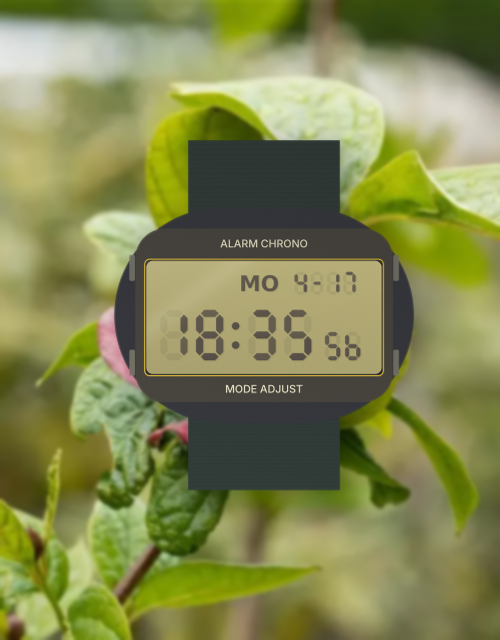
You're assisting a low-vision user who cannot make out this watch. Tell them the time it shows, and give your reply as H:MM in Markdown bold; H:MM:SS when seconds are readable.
**18:35:56**
